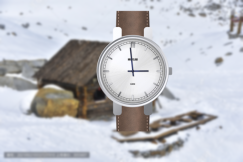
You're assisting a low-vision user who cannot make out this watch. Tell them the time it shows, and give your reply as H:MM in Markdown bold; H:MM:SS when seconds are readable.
**2:59**
